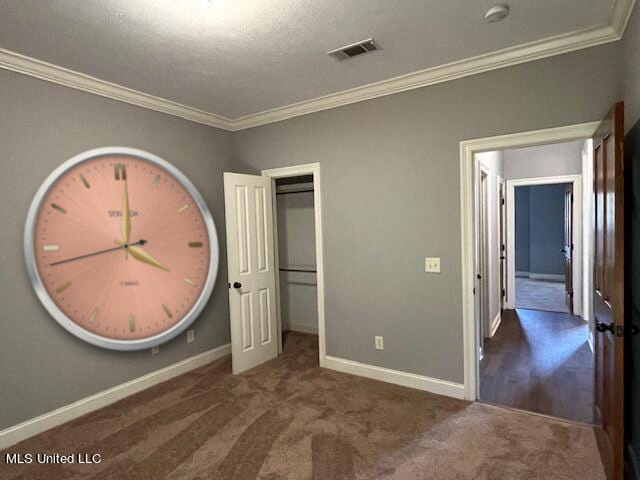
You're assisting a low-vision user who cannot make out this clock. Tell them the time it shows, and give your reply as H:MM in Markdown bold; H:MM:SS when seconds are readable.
**4:00:43**
